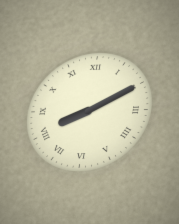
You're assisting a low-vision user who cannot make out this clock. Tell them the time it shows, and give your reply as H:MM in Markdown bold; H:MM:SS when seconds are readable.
**8:10**
